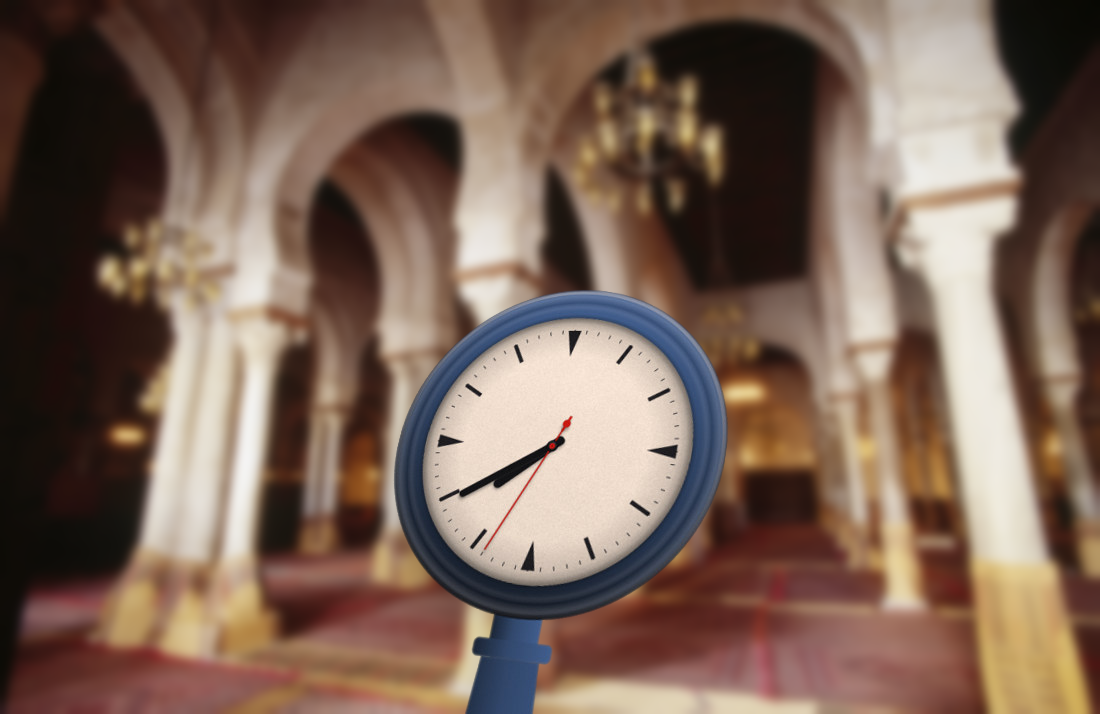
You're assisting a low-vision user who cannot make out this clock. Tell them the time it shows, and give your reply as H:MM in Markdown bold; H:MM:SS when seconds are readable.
**7:39:34**
